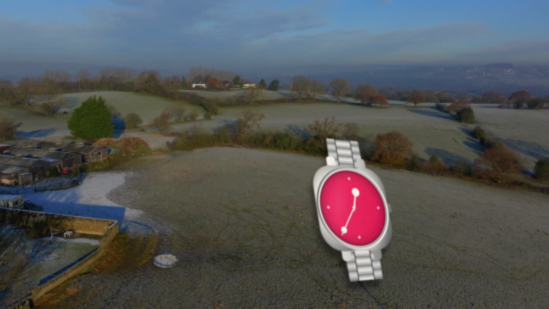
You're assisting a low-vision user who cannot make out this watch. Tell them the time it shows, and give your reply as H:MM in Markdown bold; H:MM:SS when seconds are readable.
**12:36**
